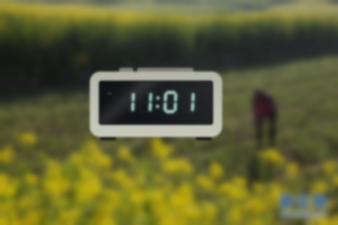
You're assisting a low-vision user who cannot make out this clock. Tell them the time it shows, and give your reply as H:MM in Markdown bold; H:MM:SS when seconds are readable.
**11:01**
